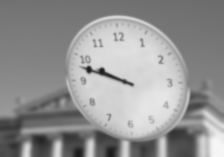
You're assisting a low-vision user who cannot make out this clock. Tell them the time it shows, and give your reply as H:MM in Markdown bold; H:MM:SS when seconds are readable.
**9:48**
